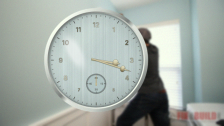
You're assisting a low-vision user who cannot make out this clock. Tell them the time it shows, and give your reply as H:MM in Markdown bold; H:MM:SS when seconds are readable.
**3:18**
